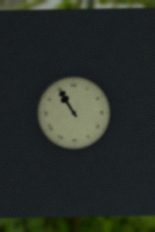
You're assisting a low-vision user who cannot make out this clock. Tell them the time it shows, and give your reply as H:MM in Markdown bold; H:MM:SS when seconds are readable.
**10:55**
